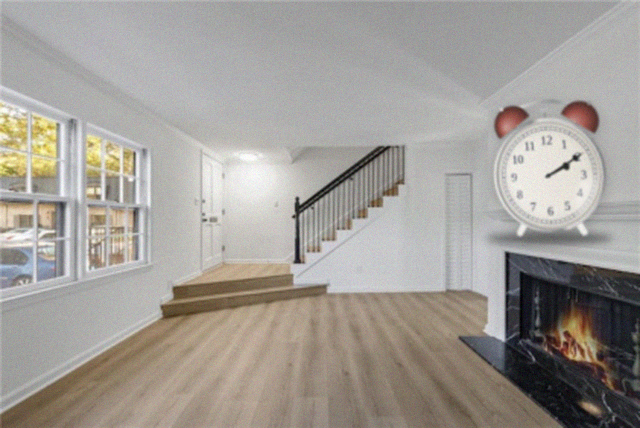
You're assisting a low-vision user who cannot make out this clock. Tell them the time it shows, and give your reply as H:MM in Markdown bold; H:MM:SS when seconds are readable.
**2:10**
